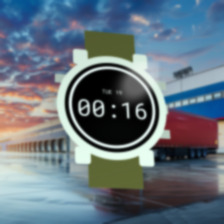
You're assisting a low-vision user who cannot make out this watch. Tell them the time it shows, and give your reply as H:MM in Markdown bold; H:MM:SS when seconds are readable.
**0:16**
